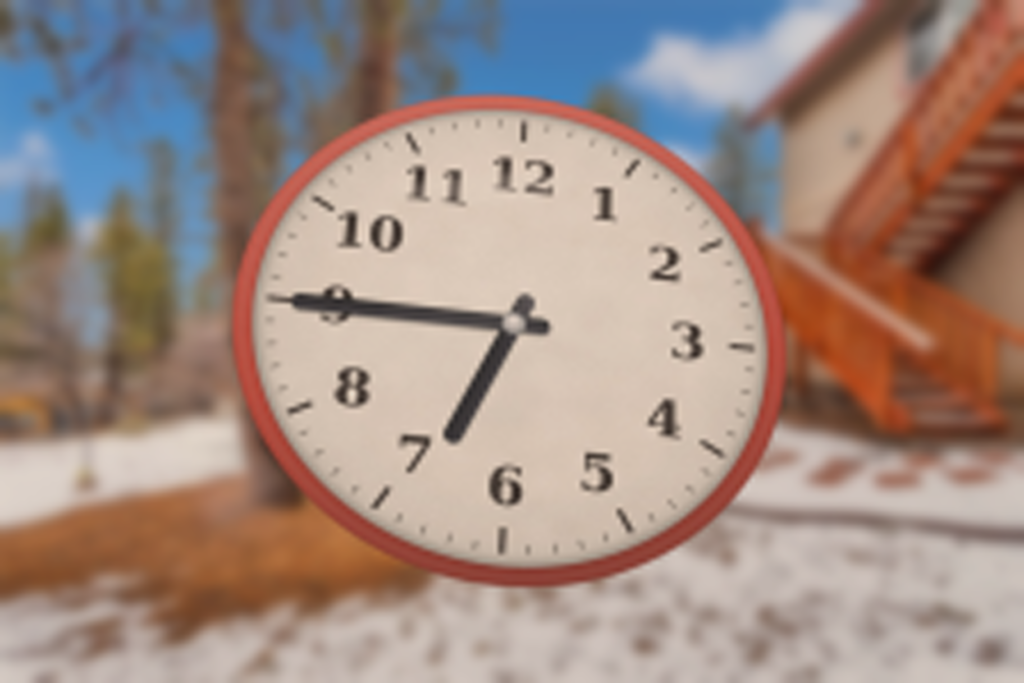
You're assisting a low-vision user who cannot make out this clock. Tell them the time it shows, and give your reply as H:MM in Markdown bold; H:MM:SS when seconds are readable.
**6:45**
